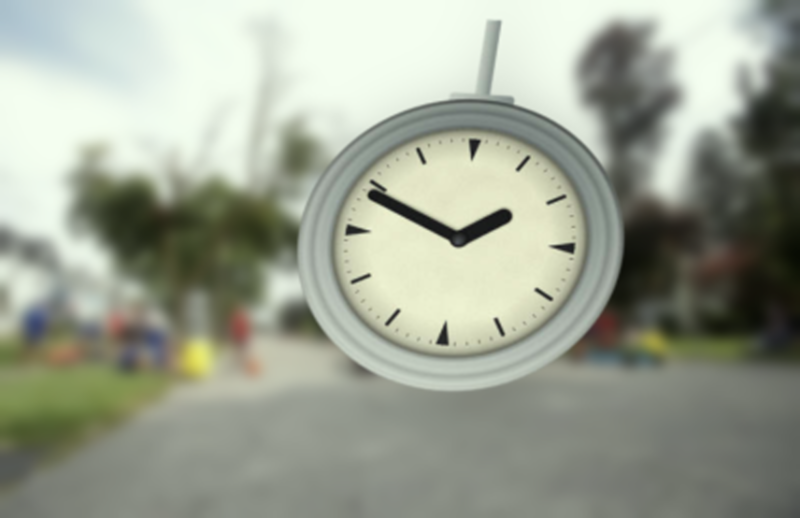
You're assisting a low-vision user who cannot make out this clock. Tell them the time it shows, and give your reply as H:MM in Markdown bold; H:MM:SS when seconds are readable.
**1:49**
